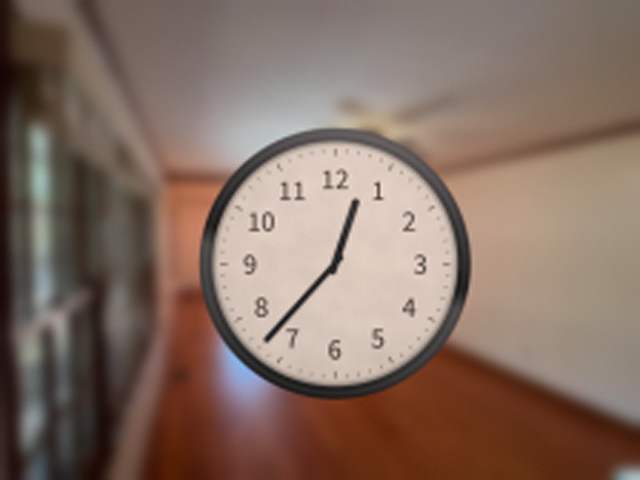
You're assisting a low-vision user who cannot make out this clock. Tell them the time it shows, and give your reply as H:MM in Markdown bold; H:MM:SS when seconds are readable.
**12:37**
